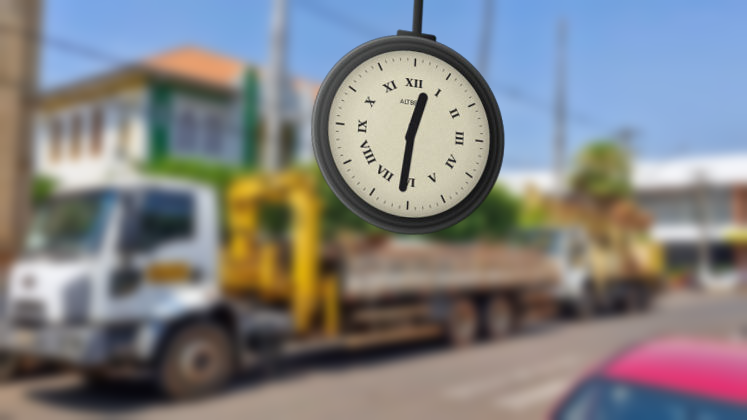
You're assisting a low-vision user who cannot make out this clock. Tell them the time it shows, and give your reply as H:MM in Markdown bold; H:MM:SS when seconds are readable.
**12:31**
